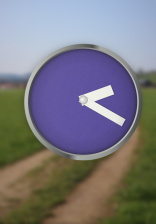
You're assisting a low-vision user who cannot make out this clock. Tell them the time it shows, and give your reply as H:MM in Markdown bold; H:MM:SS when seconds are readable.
**2:20**
